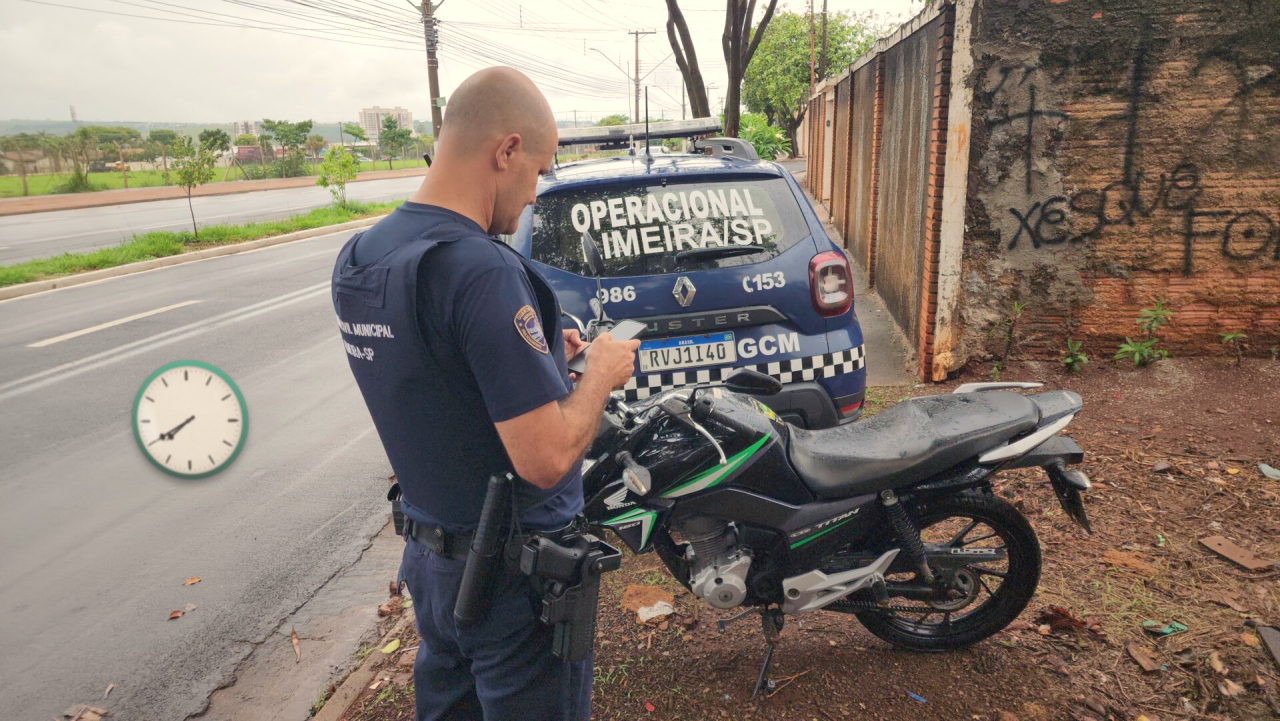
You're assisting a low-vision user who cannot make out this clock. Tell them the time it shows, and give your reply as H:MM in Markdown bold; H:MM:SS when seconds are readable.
**7:40**
